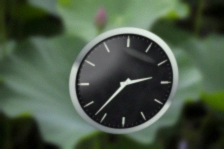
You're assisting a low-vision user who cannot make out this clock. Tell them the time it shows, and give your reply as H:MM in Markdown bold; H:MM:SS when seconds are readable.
**2:37**
